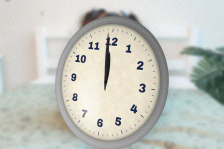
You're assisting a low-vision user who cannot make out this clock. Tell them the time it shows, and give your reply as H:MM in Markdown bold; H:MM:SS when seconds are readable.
**11:59**
